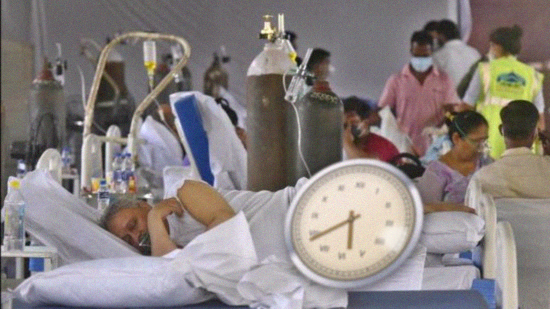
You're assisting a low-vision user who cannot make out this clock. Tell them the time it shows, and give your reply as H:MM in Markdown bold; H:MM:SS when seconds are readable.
**5:39**
